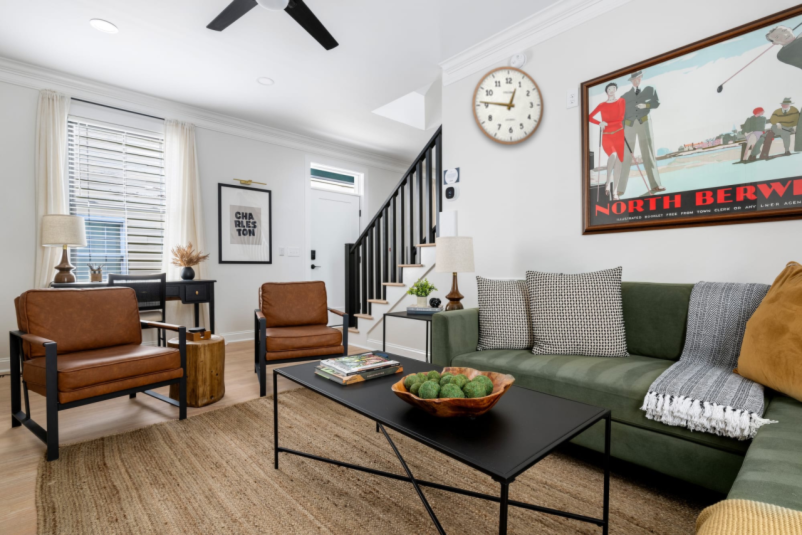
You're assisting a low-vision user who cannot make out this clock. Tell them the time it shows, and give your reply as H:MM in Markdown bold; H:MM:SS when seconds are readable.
**12:46**
